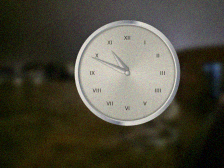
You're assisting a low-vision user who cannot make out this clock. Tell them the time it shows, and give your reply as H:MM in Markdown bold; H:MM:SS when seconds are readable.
**10:49**
